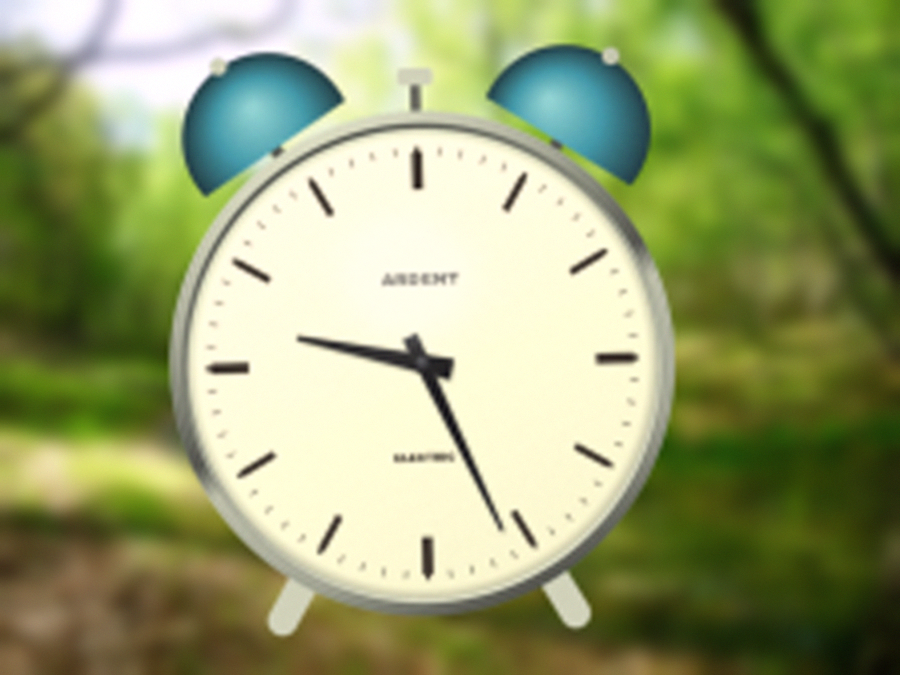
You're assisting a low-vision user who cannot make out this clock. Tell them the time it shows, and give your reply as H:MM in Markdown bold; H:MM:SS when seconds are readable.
**9:26**
